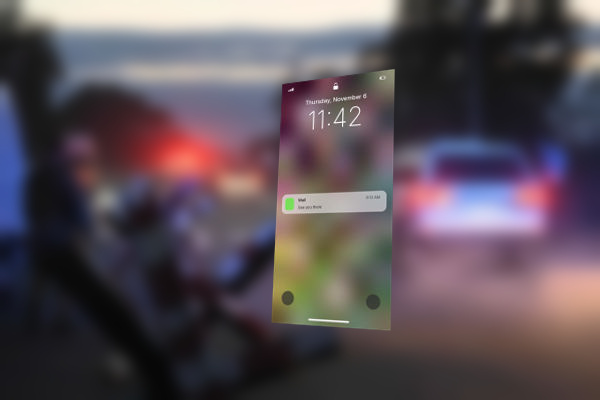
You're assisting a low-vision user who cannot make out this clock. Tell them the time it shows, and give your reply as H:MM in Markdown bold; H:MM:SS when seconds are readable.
**11:42**
